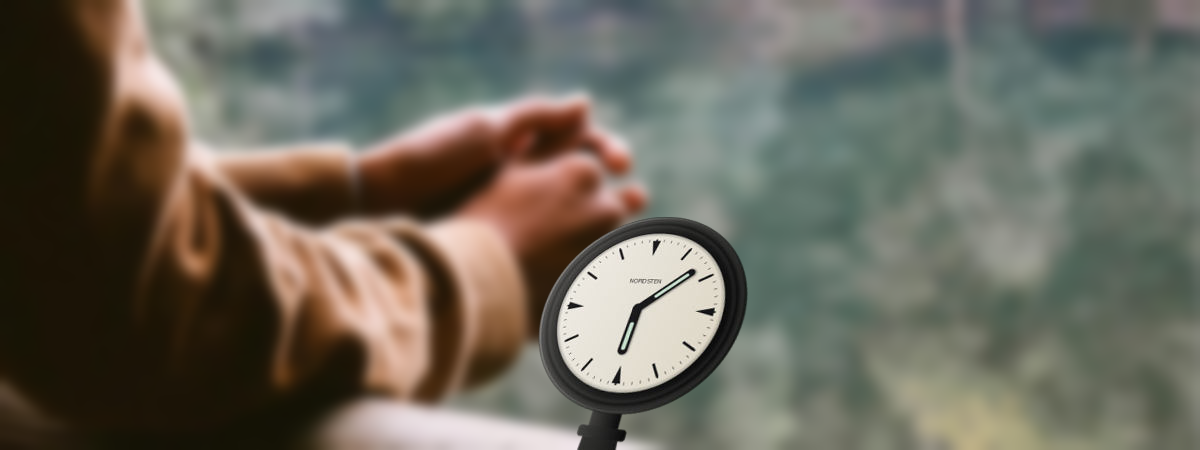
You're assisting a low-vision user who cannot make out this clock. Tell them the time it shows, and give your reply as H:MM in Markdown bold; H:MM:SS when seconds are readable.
**6:08**
